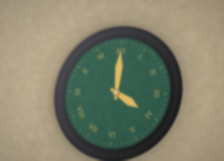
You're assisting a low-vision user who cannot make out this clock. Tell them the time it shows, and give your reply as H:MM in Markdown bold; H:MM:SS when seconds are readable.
**4:00**
